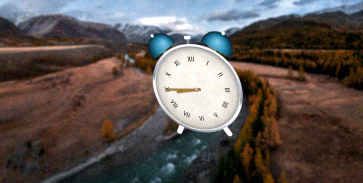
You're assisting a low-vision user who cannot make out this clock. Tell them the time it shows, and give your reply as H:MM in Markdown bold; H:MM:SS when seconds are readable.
**8:45**
